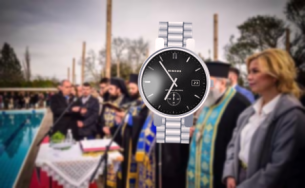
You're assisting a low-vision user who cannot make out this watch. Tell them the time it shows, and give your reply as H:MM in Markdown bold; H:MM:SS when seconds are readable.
**6:54**
